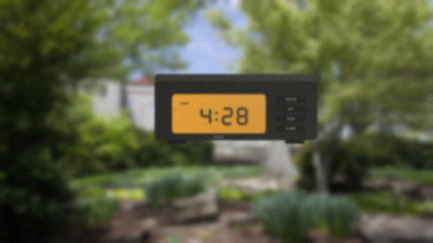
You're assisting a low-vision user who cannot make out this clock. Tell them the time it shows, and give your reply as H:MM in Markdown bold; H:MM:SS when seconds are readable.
**4:28**
